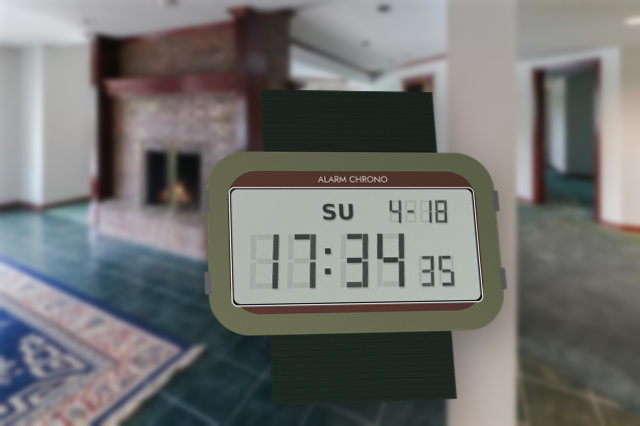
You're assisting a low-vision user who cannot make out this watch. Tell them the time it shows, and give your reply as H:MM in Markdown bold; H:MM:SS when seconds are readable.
**17:34:35**
